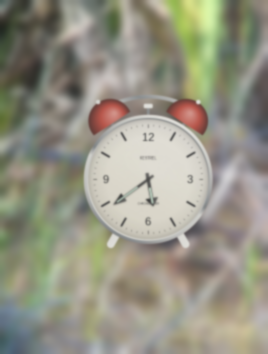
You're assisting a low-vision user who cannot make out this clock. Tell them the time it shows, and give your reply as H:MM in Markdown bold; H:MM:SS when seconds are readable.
**5:39**
